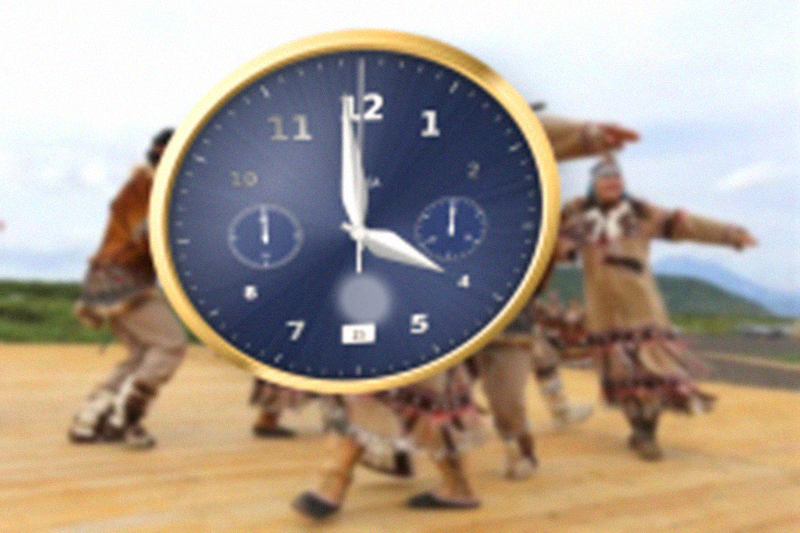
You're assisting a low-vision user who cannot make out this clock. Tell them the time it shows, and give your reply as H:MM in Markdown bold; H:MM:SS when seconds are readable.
**3:59**
